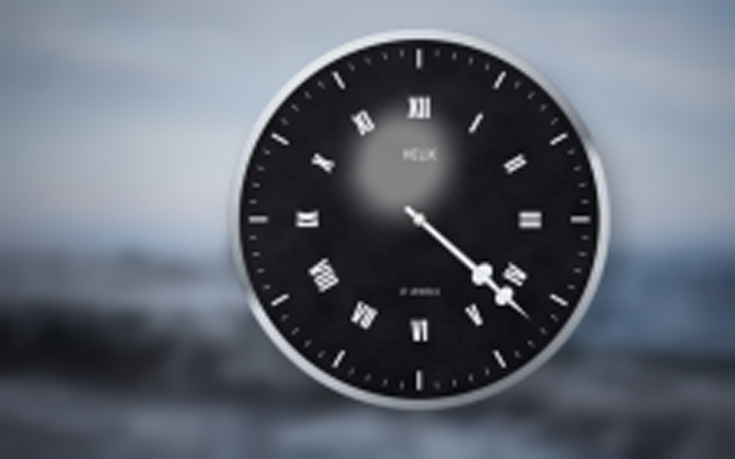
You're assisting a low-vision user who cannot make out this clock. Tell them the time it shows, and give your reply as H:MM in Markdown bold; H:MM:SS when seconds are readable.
**4:22**
